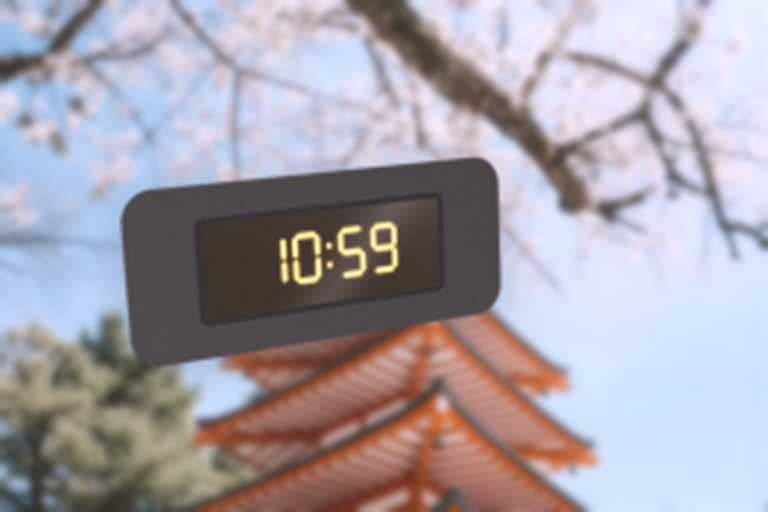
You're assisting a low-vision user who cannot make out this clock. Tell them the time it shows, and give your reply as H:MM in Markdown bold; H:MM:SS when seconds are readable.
**10:59**
